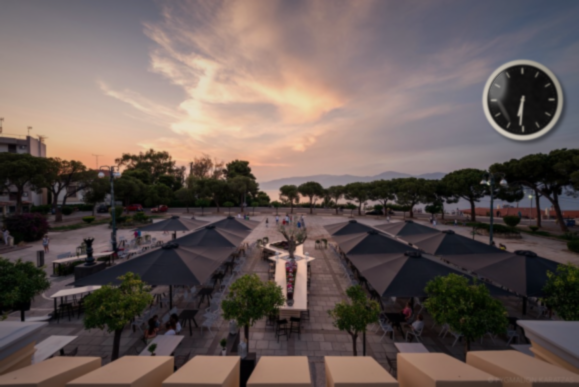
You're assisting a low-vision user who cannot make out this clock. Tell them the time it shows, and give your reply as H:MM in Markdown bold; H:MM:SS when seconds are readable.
**6:31**
